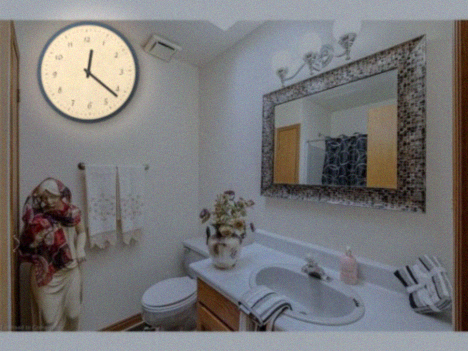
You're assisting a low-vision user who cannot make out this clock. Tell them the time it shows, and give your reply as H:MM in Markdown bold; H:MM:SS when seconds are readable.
**12:22**
